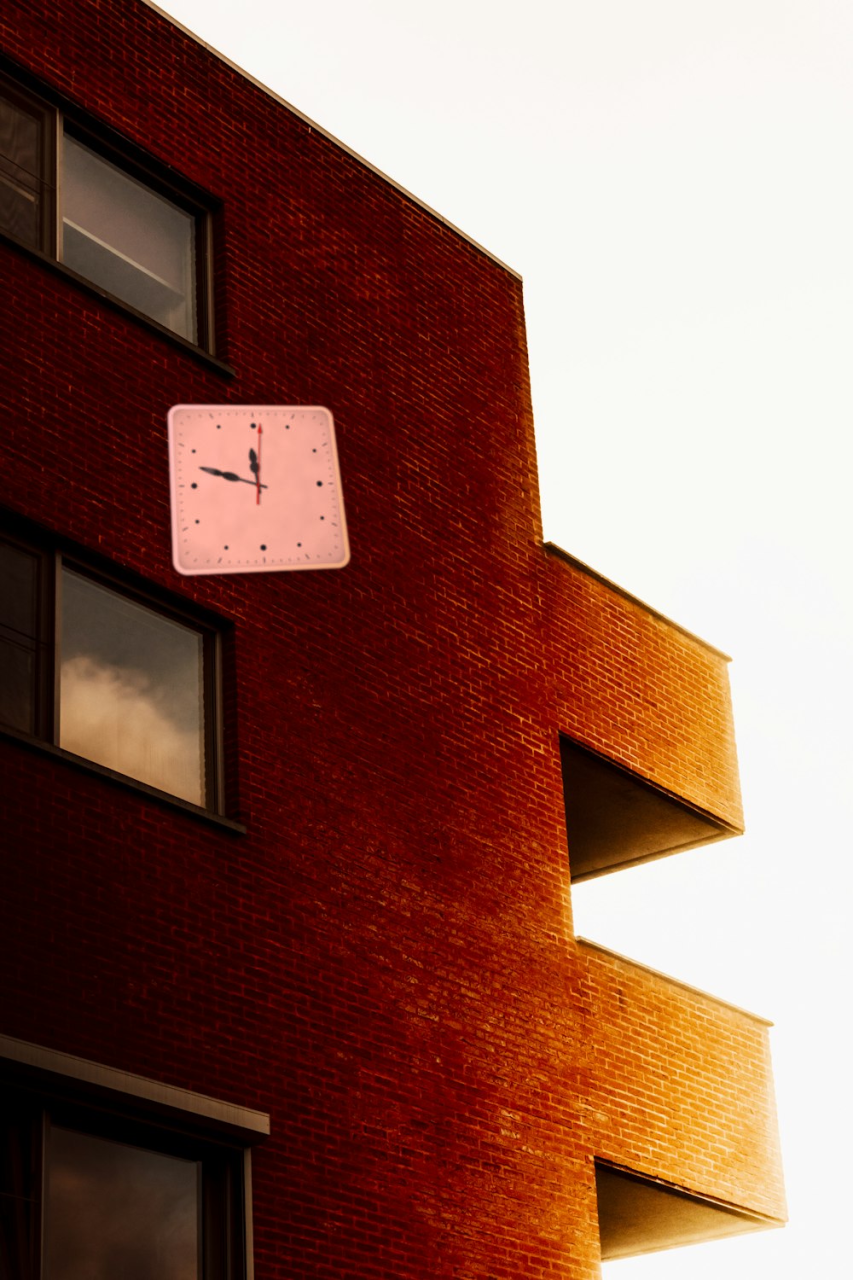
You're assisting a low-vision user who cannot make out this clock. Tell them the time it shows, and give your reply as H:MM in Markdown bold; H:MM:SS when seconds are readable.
**11:48:01**
